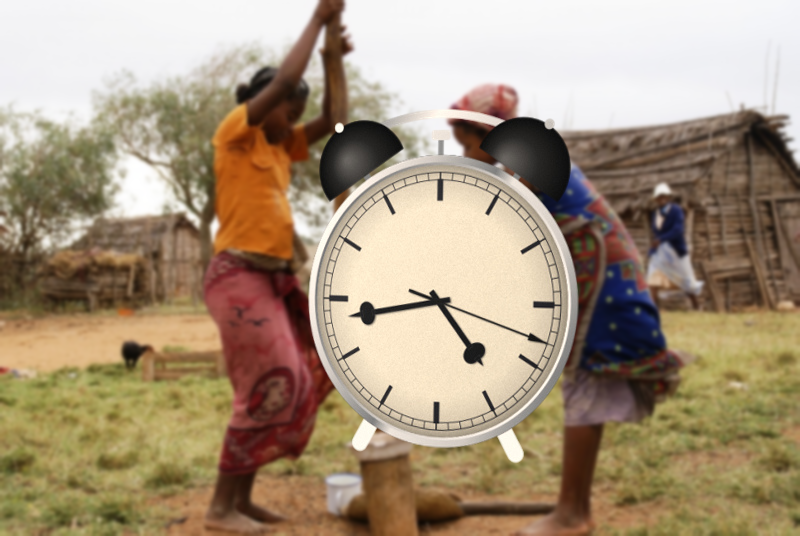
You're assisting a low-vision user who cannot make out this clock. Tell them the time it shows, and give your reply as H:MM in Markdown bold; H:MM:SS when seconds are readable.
**4:43:18**
